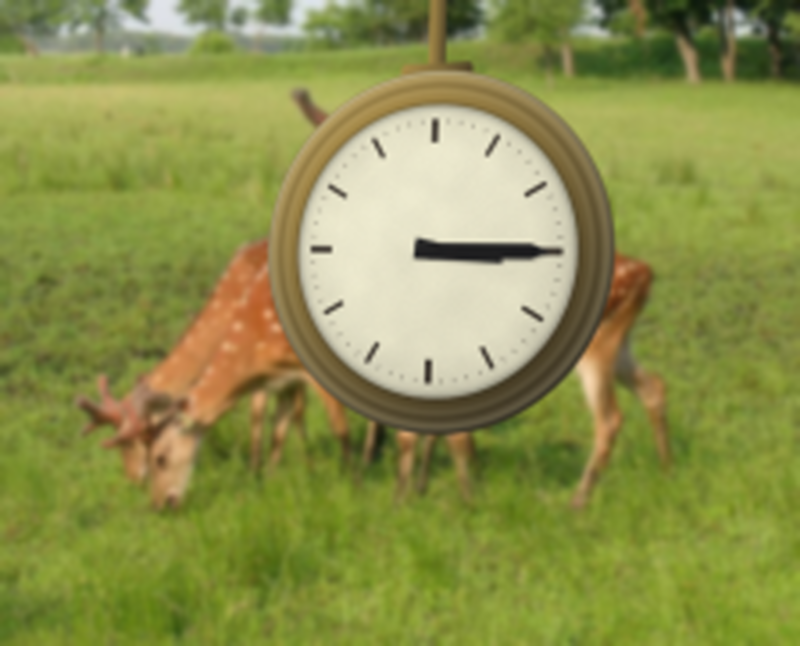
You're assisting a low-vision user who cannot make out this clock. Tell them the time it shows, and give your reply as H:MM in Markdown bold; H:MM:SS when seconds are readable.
**3:15**
